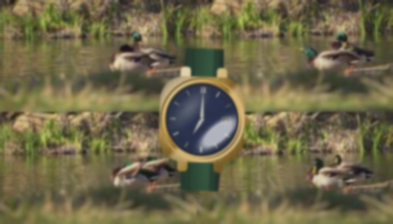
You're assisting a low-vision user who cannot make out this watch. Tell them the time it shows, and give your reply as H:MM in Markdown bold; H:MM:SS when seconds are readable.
**7:00**
